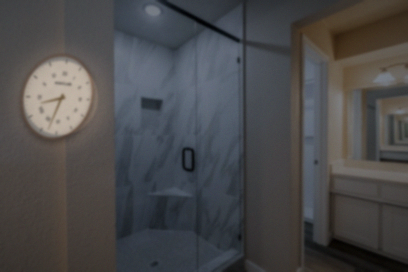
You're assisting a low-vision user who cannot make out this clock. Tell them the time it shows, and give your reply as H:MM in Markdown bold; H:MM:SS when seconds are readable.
**8:33**
